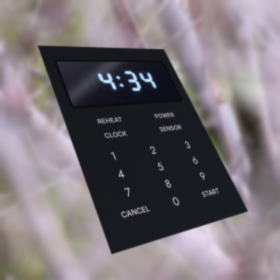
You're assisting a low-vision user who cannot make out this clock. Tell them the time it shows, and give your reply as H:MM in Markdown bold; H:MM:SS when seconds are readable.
**4:34**
